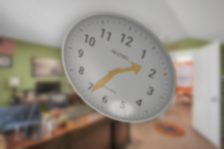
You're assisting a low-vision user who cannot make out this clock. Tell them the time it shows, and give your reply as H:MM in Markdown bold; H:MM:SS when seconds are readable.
**1:34**
